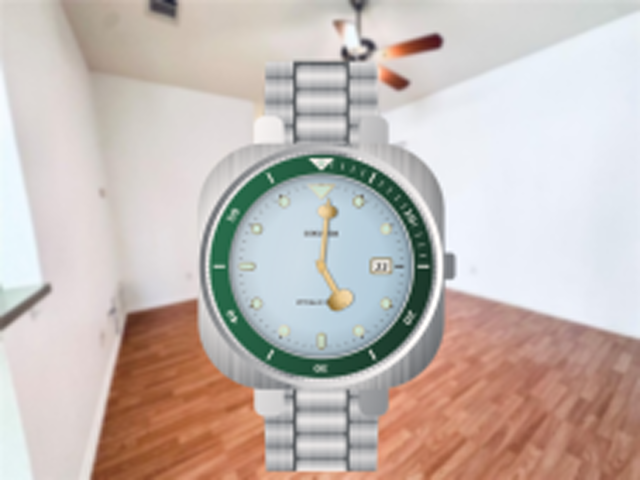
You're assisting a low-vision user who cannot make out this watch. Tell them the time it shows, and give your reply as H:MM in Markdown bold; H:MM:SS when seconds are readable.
**5:01**
